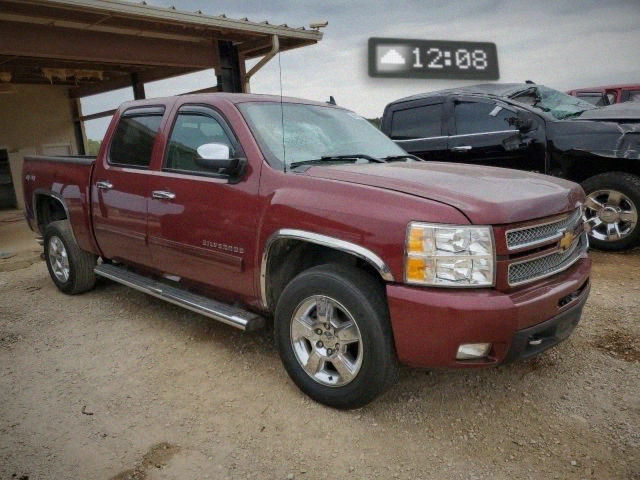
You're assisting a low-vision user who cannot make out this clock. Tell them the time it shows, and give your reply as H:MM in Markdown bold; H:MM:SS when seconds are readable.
**12:08**
